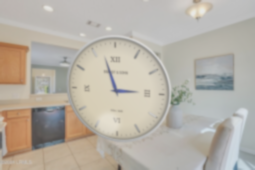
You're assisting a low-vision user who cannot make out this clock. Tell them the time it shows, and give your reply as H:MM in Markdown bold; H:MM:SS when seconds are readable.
**2:57**
